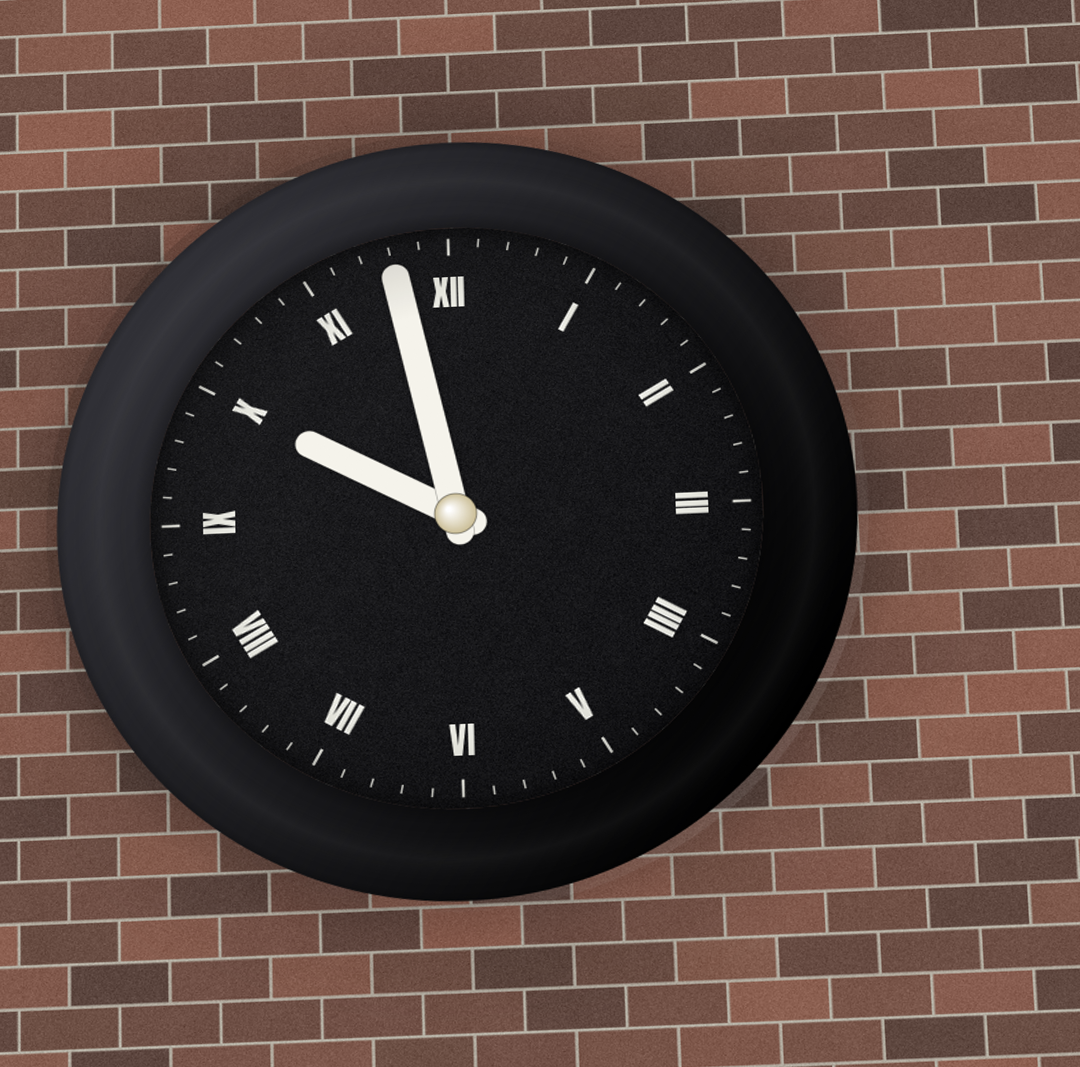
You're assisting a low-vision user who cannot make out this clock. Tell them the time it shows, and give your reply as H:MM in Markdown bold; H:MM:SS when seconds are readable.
**9:58**
